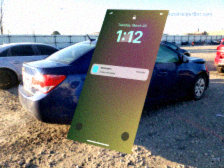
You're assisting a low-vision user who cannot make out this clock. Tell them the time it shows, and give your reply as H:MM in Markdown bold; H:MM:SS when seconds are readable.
**1:12**
